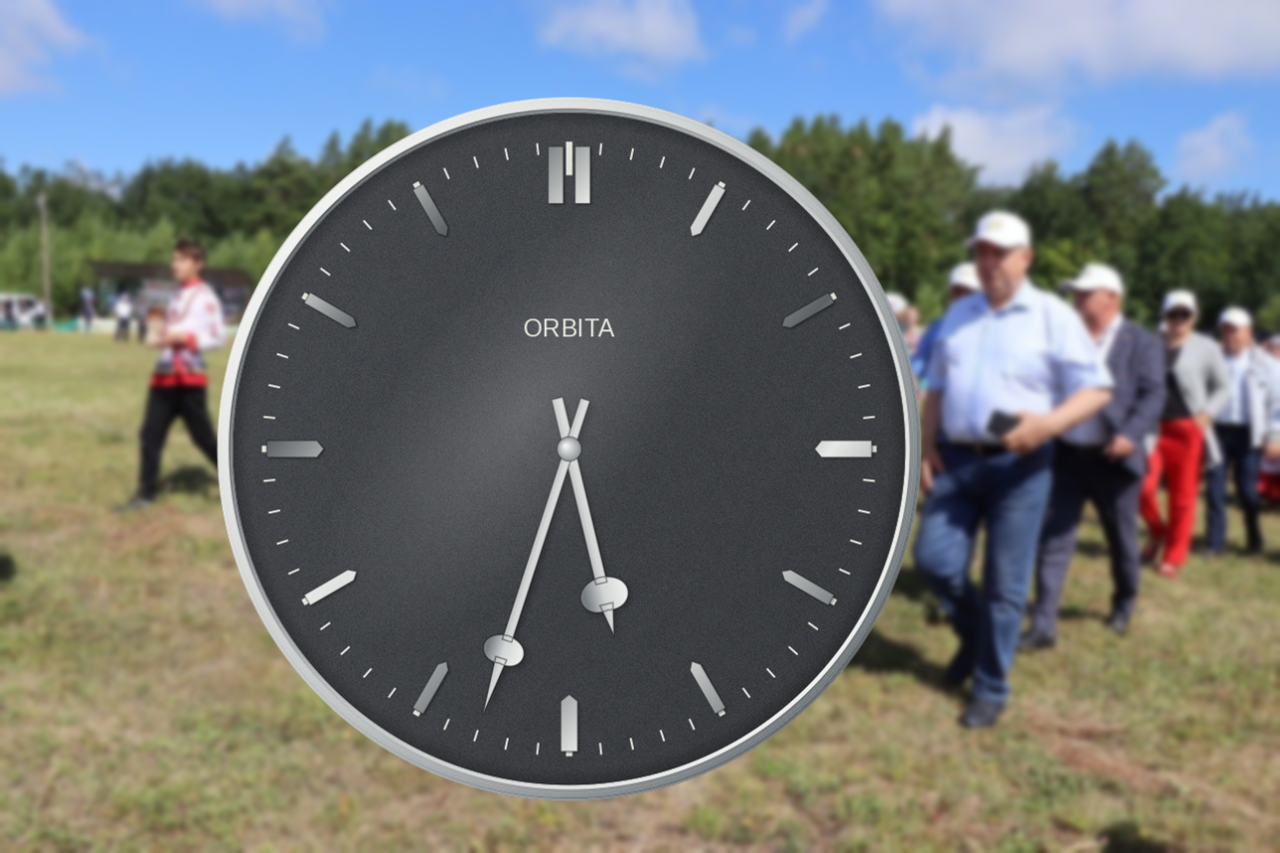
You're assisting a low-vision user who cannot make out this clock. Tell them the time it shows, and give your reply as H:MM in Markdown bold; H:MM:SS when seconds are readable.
**5:33**
